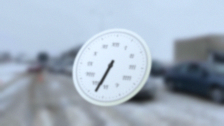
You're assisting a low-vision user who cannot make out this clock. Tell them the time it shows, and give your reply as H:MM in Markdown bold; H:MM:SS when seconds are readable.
**6:33**
